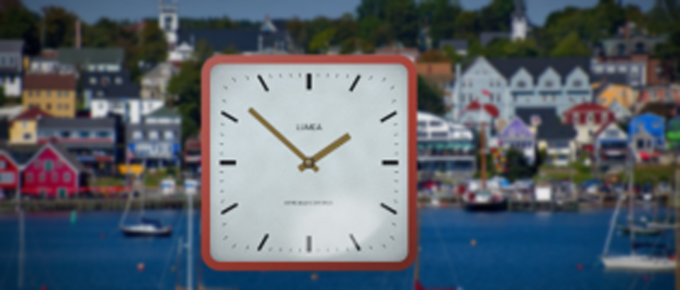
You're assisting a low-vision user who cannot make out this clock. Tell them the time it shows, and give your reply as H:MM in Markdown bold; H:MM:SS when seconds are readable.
**1:52**
